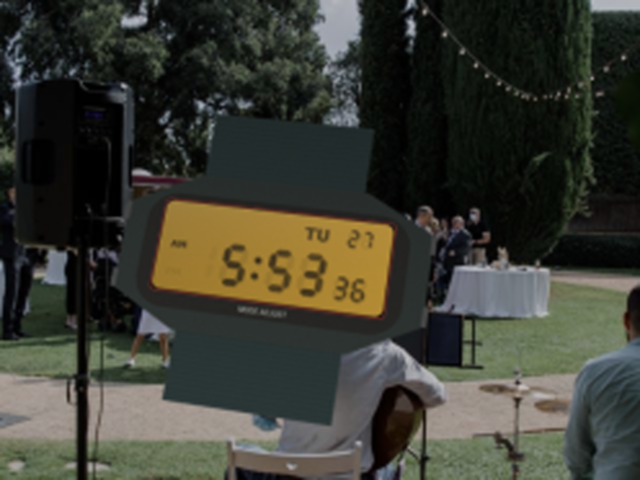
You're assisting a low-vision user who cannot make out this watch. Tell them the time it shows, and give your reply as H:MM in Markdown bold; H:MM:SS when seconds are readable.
**5:53:36**
